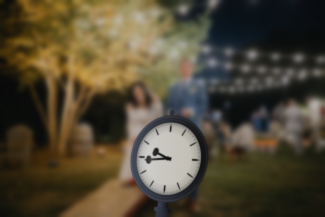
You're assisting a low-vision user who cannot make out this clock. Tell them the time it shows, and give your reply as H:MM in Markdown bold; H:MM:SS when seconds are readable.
**9:44**
